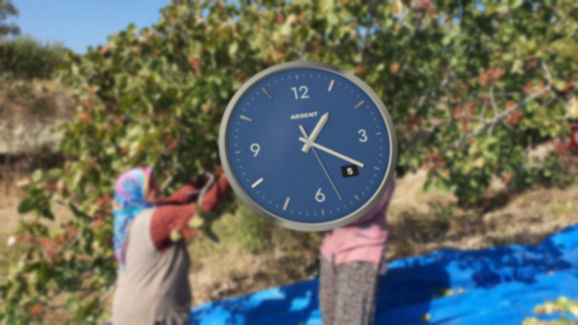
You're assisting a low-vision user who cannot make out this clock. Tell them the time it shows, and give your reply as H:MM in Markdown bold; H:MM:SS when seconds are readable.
**1:20:27**
